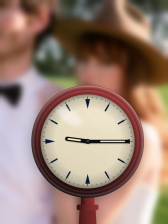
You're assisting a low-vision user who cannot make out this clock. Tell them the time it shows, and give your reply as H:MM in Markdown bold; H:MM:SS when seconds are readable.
**9:15**
